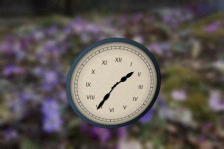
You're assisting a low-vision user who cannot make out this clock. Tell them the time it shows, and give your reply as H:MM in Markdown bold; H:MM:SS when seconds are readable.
**1:35**
